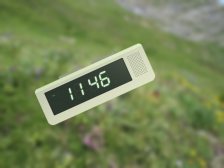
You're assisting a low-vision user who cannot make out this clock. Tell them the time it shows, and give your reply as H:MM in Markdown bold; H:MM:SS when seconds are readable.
**11:46**
